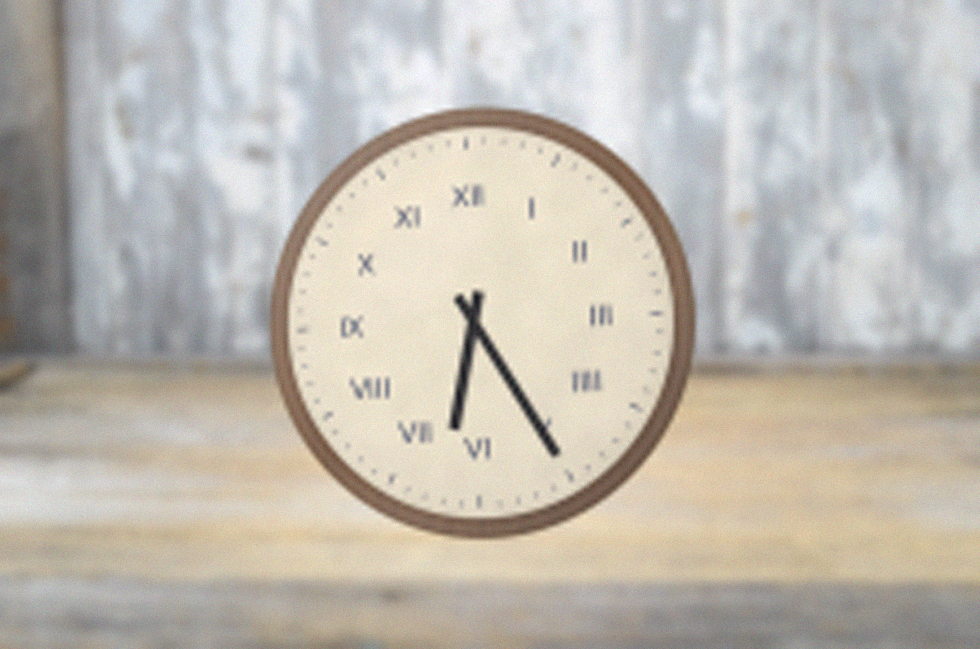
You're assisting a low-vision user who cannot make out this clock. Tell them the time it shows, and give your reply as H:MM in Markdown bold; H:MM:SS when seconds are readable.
**6:25**
